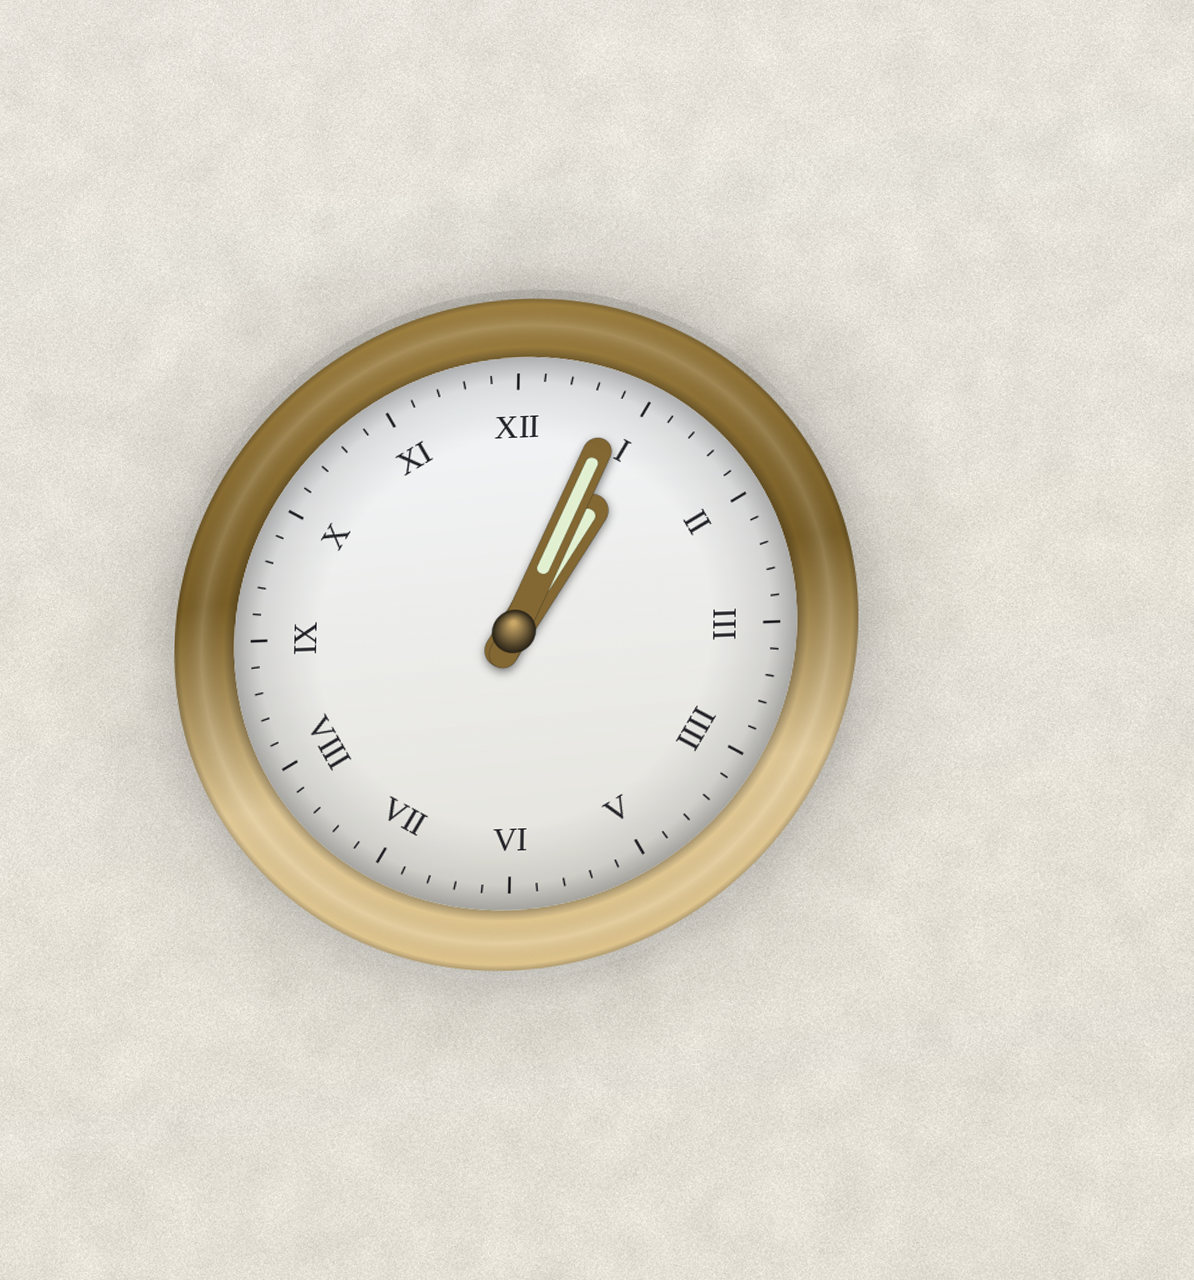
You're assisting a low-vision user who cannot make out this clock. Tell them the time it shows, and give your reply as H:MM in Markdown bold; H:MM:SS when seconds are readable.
**1:04**
